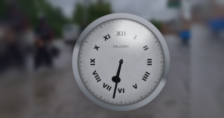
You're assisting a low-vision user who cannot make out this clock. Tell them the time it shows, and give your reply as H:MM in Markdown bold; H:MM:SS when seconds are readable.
**6:32**
